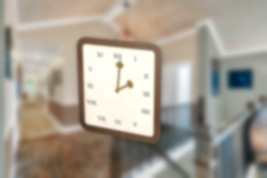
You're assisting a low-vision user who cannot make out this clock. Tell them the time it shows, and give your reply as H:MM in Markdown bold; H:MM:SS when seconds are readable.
**2:01**
